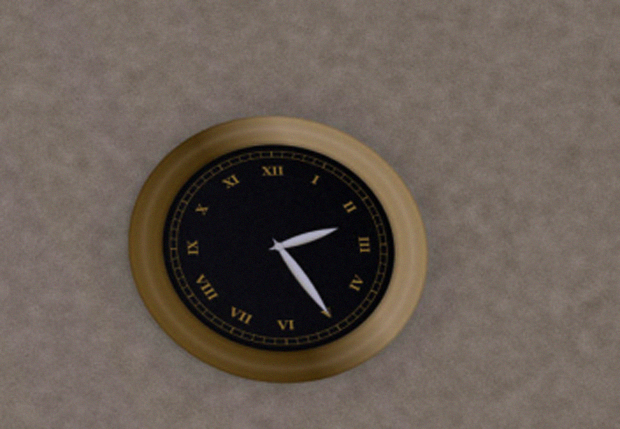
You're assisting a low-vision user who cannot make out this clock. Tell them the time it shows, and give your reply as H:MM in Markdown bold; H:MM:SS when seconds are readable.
**2:25**
